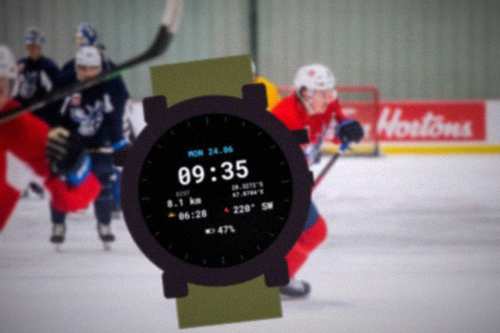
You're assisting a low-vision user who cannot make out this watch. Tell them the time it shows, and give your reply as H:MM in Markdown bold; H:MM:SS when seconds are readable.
**9:35**
